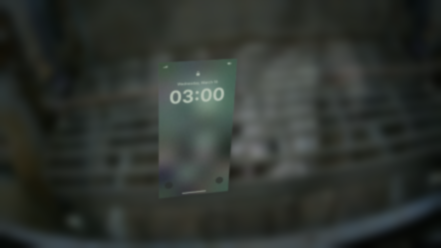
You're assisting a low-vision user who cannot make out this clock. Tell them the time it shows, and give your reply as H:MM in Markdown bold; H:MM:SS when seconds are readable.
**3:00**
